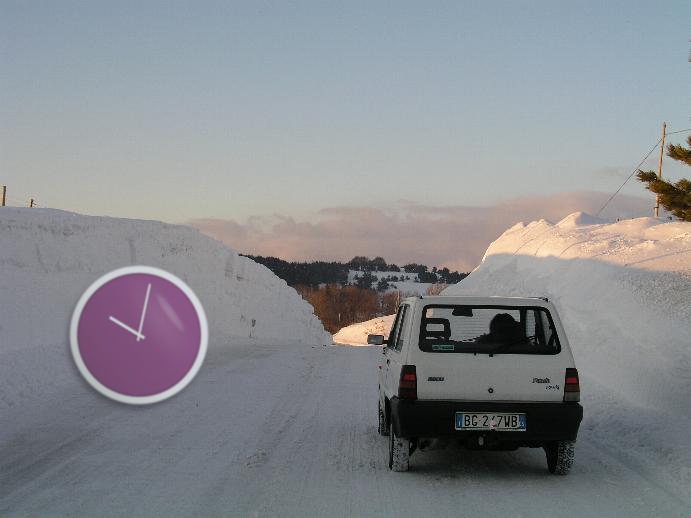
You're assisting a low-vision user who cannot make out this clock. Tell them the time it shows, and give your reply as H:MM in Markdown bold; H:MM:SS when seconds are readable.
**10:02**
